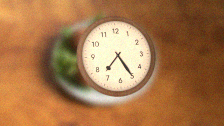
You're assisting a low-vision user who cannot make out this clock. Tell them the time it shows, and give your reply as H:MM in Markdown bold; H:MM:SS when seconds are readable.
**7:25**
